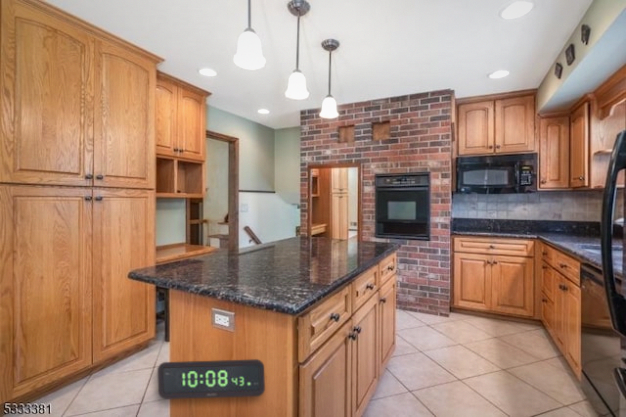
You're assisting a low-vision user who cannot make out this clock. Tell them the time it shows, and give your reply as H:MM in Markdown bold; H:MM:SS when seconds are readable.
**10:08:43**
